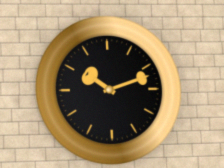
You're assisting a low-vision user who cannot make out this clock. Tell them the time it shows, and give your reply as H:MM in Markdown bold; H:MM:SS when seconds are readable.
**10:12**
